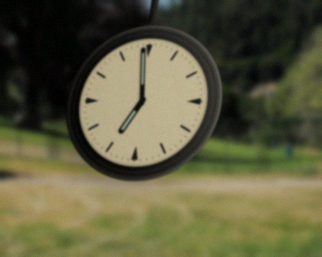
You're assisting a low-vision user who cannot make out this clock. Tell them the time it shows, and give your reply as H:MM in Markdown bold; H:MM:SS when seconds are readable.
**6:59**
